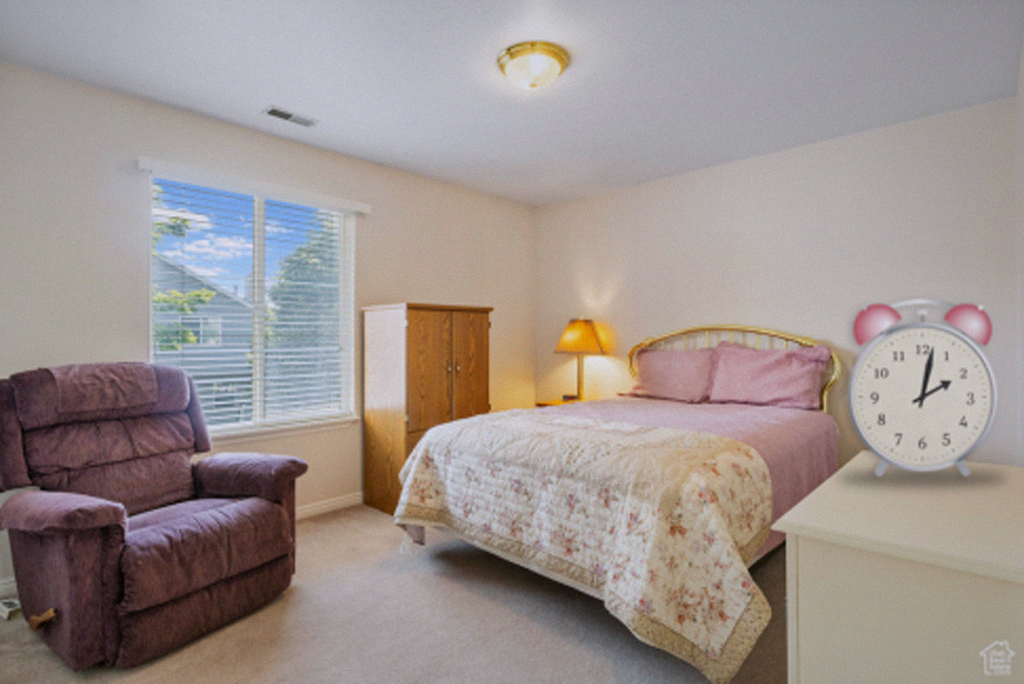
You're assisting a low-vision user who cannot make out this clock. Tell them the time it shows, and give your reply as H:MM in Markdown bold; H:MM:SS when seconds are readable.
**2:02**
